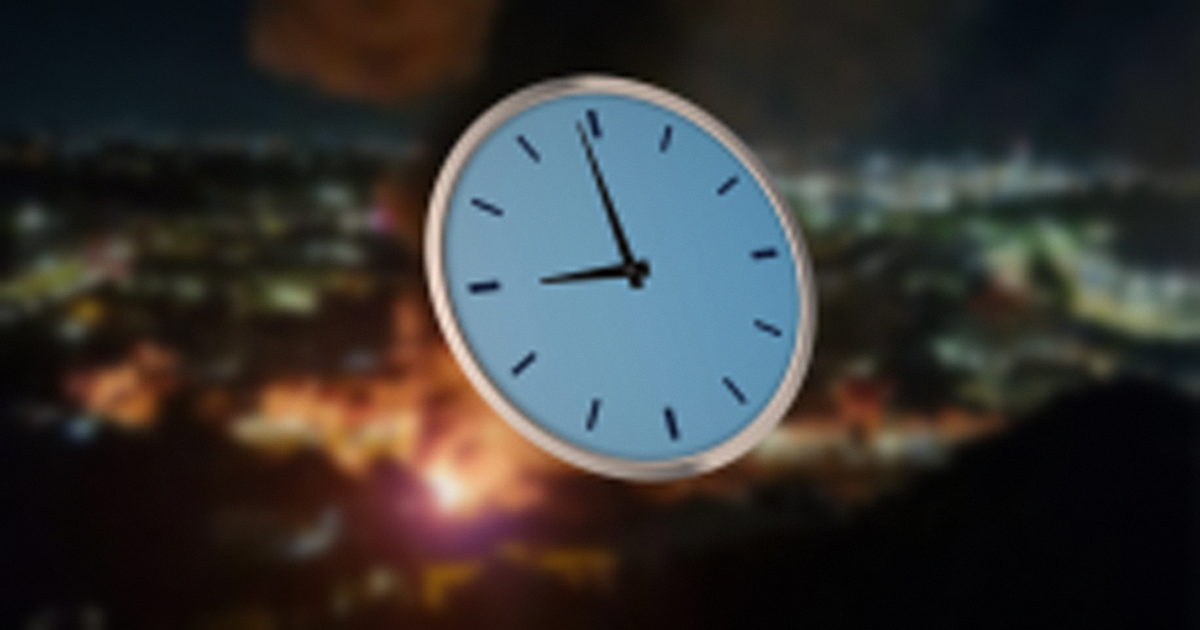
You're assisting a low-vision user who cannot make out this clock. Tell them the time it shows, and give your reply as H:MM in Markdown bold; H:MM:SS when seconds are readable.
**8:59**
